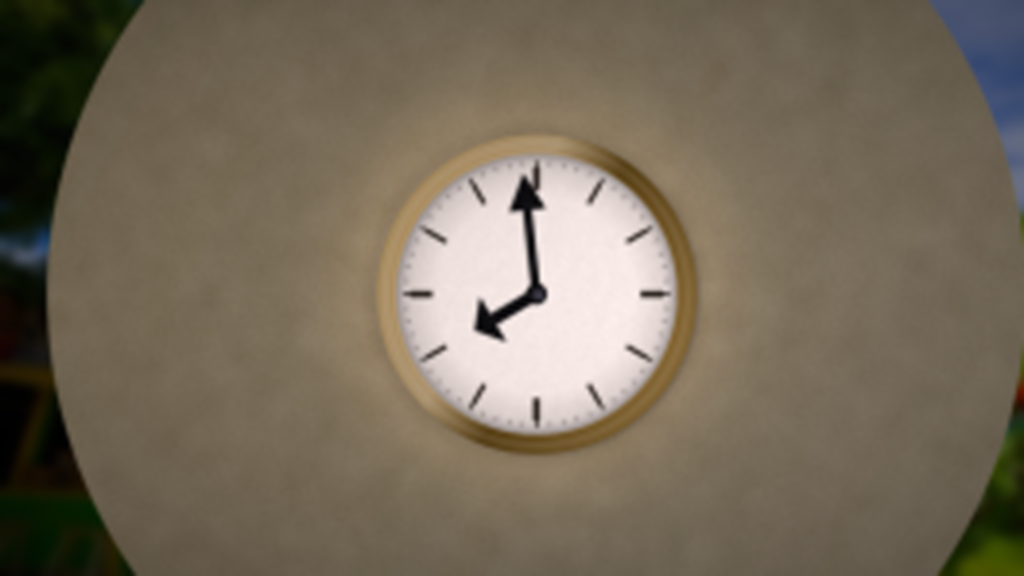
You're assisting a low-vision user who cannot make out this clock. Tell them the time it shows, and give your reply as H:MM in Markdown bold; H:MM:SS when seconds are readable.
**7:59**
